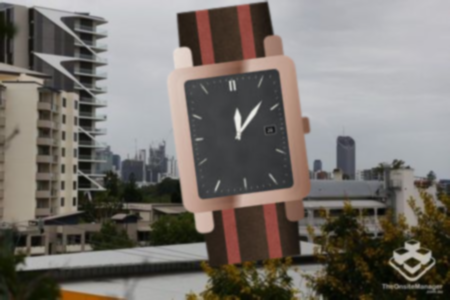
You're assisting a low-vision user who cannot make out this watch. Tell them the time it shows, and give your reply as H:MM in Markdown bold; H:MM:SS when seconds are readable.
**12:07**
